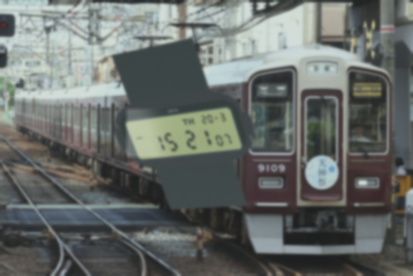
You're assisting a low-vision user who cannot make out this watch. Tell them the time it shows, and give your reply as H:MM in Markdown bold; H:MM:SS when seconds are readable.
**15:21**
